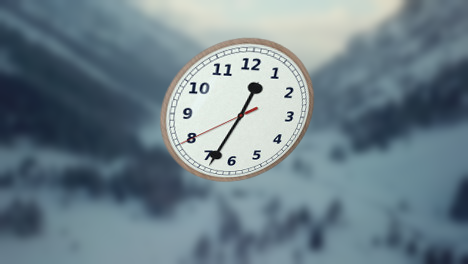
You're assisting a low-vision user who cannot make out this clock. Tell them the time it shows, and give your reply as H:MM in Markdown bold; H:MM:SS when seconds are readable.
**12:33:40**
